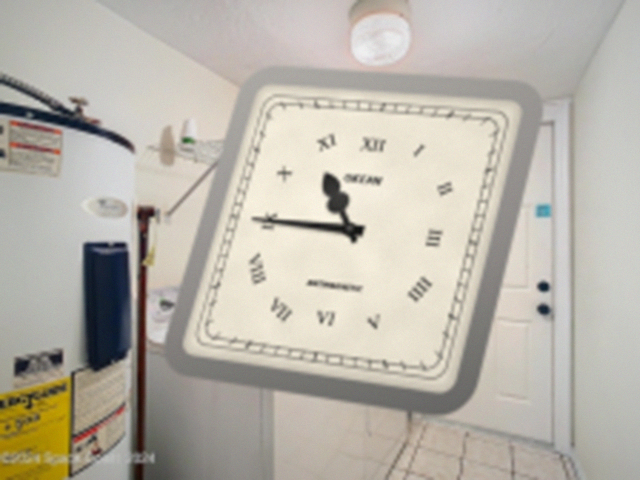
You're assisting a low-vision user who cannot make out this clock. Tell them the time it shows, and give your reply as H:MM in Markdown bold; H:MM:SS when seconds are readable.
**10:45**
